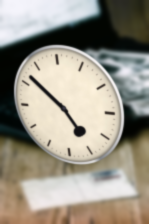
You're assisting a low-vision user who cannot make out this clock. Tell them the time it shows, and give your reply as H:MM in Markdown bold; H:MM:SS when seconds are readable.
**4:52**
